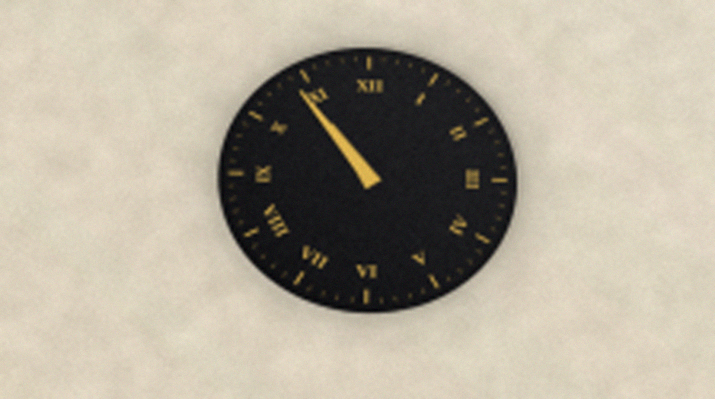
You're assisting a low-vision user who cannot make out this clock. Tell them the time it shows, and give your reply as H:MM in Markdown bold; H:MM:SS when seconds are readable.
**10:54**
